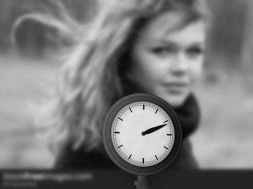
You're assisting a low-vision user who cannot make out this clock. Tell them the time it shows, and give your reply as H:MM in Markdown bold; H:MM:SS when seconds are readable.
**2:11**
